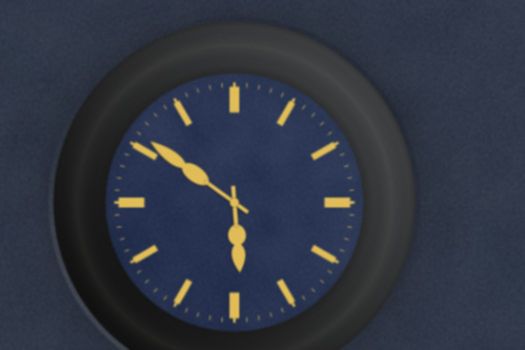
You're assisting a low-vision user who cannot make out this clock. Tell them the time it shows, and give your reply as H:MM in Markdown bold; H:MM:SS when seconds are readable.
**5:51**
